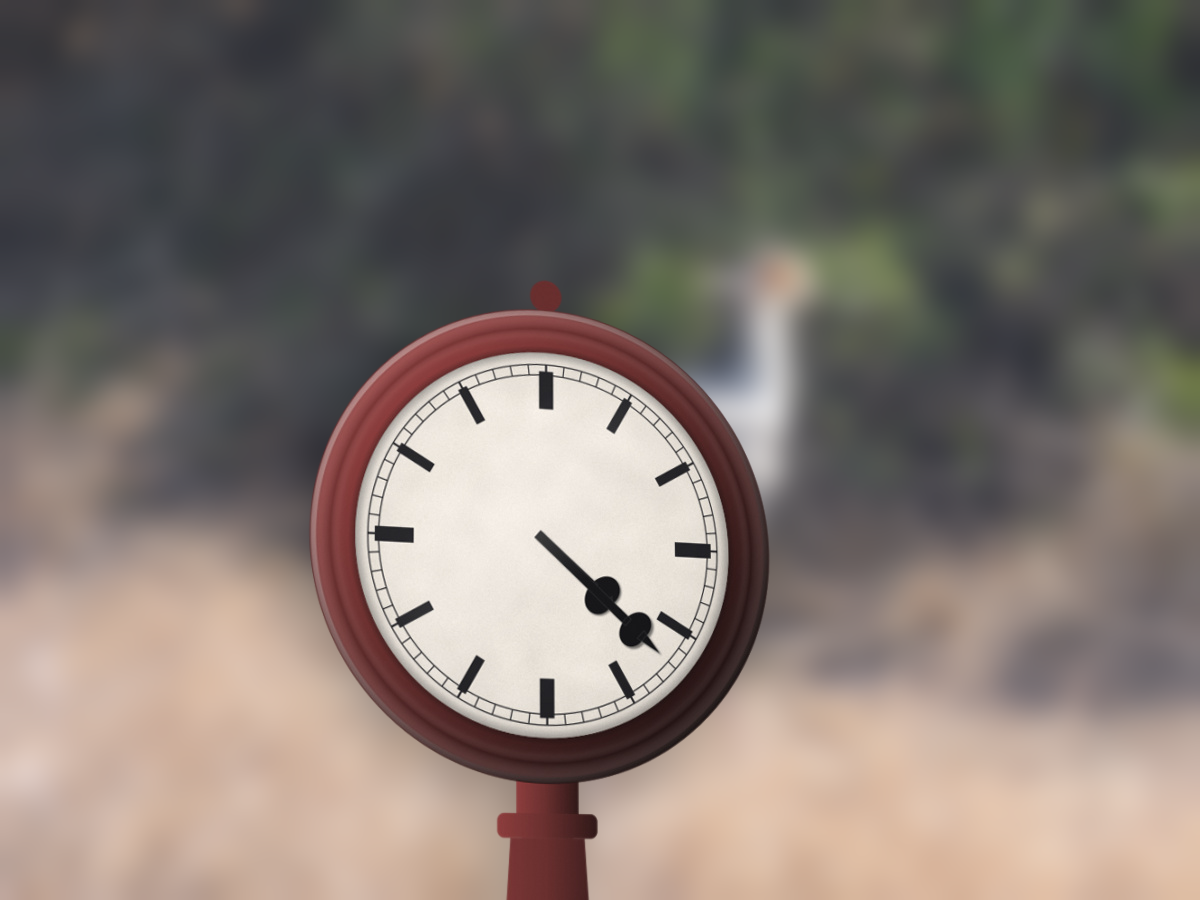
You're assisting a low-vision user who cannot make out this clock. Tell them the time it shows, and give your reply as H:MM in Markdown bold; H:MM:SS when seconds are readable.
**4:22**
